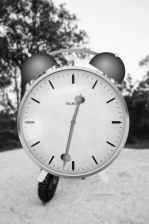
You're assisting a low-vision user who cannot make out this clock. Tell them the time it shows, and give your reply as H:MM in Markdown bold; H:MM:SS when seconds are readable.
**12:32**
